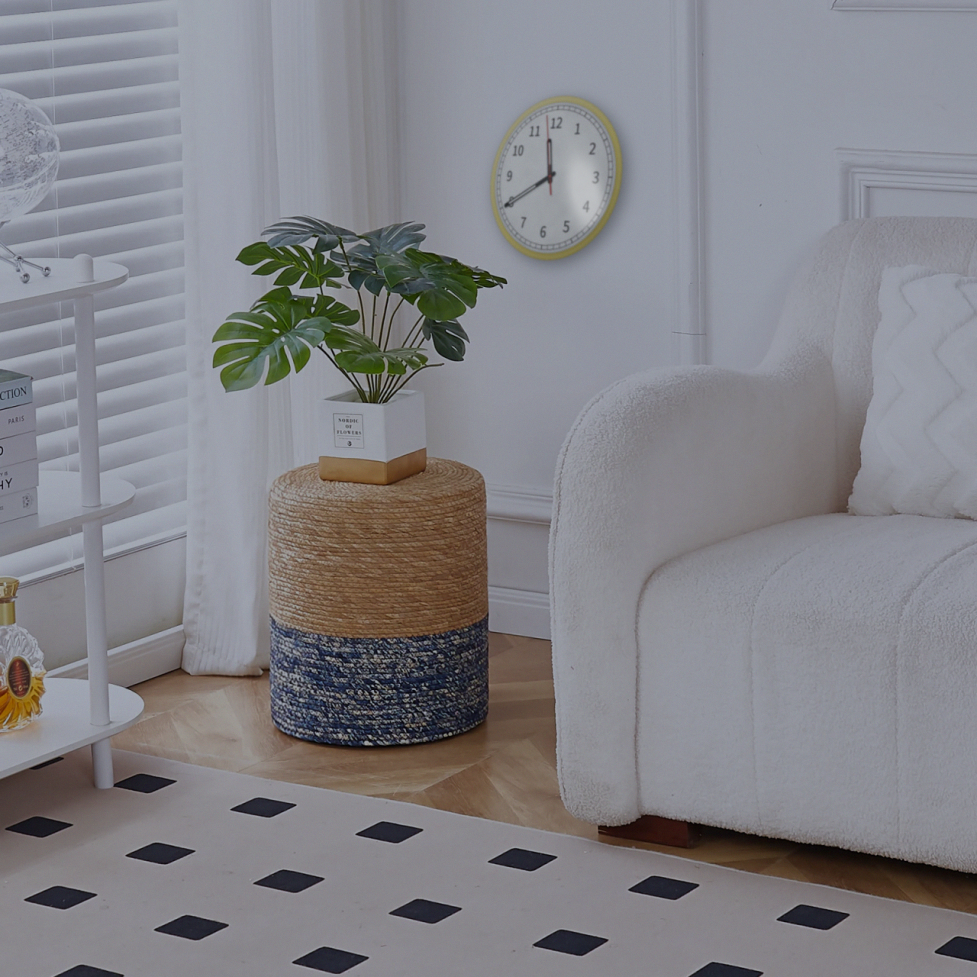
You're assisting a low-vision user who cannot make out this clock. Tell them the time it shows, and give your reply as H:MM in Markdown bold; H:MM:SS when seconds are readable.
**11:39:58**
